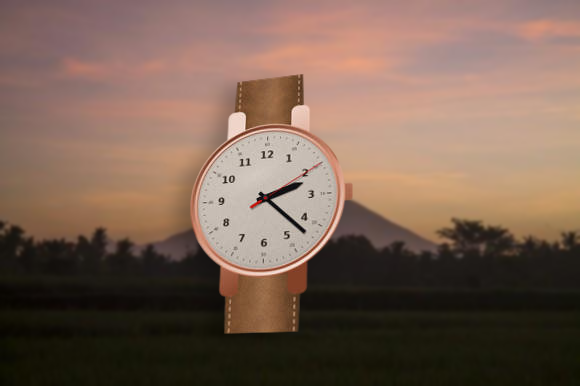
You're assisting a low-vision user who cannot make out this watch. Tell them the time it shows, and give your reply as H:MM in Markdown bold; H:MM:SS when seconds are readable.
**2:22:10**
